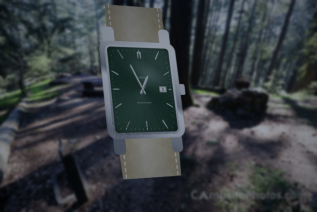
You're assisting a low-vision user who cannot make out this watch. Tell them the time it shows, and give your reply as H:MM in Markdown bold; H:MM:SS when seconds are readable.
**12:56**
